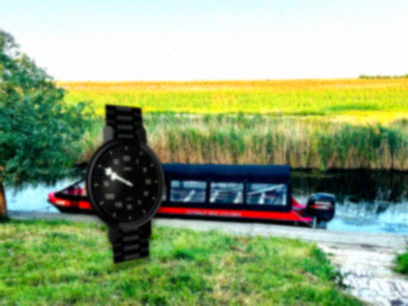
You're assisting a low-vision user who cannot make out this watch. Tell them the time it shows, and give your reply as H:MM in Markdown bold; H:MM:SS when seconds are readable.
**9:50**
